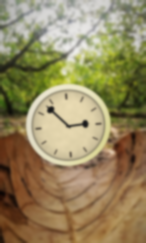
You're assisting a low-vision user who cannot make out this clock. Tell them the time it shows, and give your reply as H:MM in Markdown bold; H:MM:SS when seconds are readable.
**2:53**
